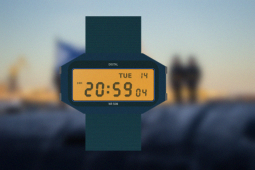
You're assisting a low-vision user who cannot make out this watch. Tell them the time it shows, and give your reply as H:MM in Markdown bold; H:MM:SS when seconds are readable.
**20:59:04**
